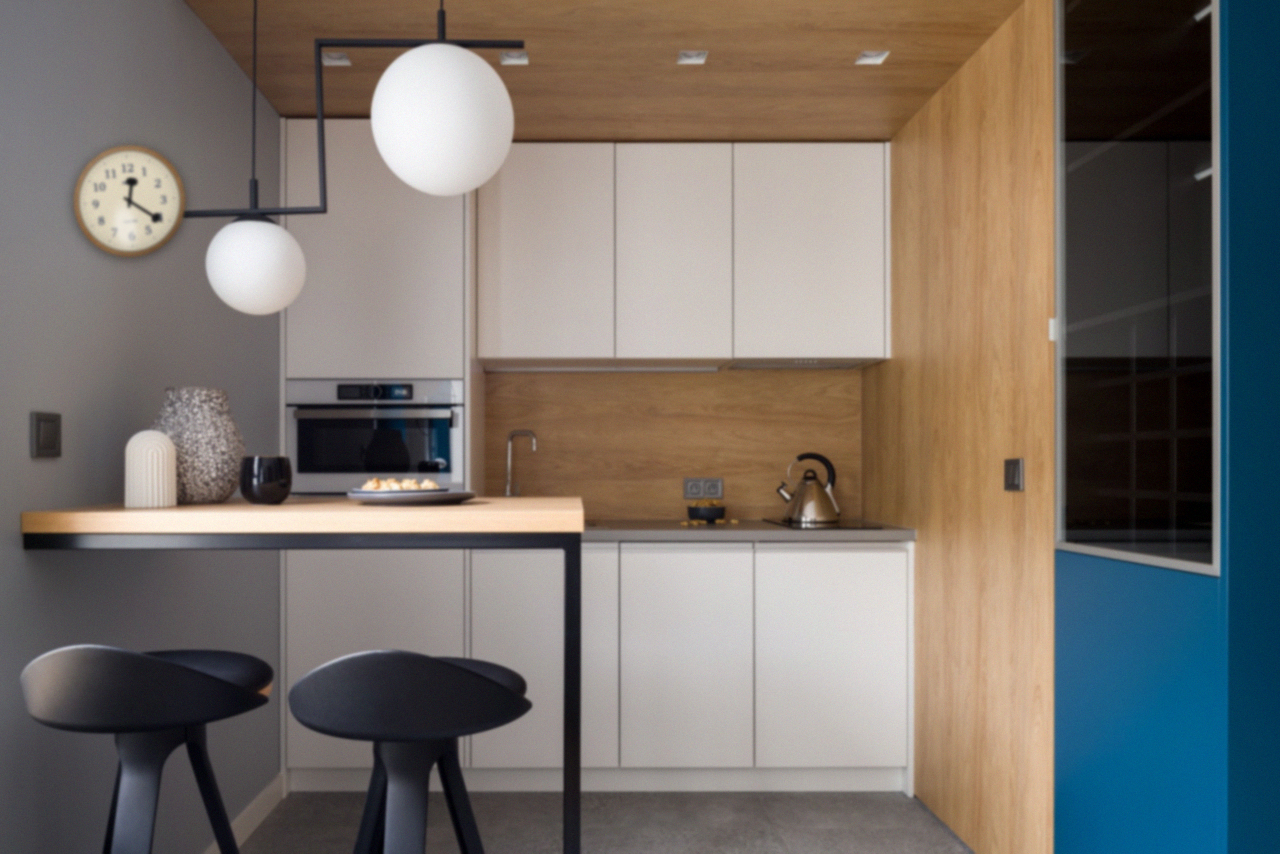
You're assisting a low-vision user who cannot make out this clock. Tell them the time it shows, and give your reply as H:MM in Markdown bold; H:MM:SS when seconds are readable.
**12:21**
